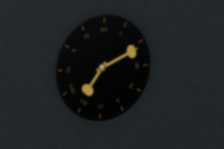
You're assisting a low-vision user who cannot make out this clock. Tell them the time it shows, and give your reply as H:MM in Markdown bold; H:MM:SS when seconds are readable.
**7:11**
